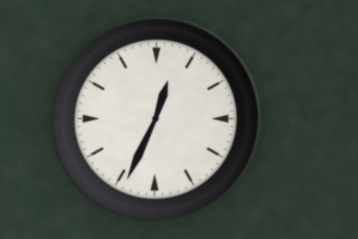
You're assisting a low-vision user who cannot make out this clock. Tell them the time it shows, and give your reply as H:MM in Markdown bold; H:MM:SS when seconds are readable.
**12:34**
